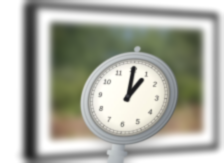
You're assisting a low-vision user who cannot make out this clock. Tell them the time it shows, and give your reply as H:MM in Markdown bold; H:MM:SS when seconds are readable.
**1:00**
